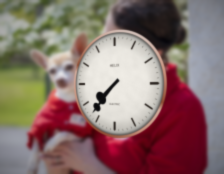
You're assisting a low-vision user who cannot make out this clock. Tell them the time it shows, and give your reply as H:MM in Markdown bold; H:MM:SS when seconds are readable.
**7:37**
